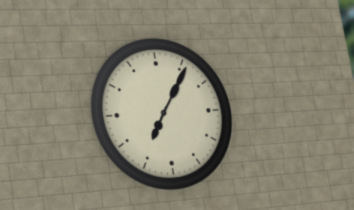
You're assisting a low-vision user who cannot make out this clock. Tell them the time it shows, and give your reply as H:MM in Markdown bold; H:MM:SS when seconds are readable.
**7:06**
